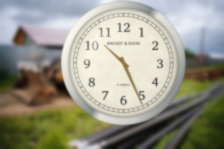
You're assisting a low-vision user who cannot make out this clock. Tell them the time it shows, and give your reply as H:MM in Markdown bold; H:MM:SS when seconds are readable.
**10:26**
